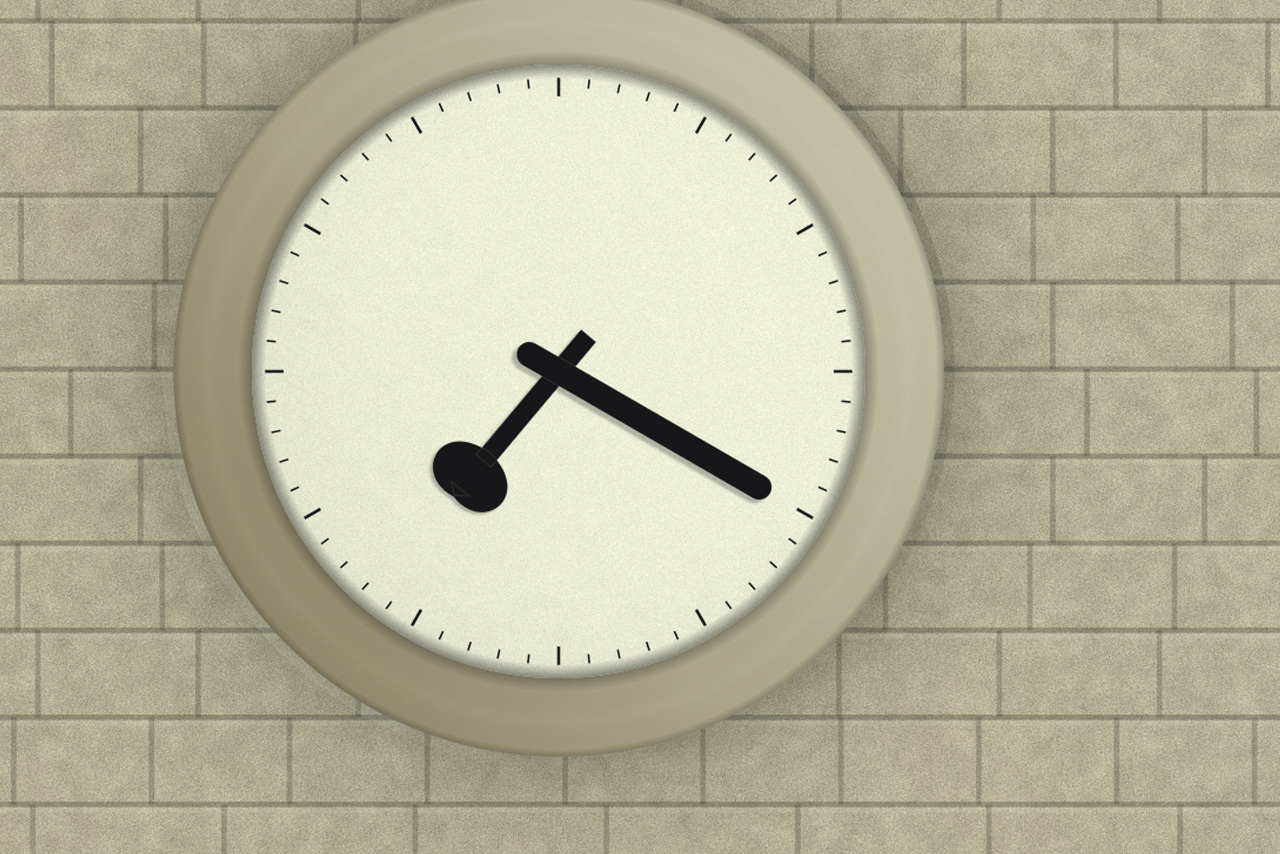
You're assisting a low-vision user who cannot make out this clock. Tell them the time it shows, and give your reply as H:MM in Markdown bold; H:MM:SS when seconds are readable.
**7:20**
